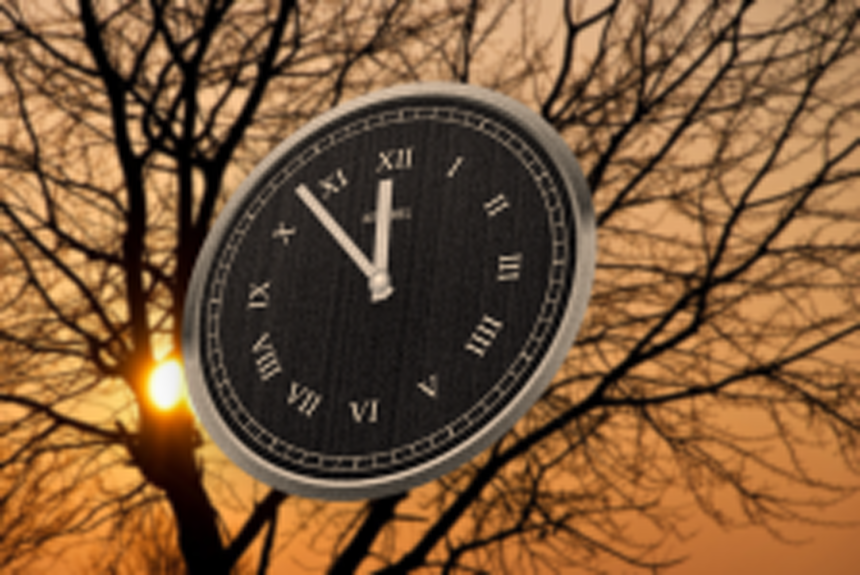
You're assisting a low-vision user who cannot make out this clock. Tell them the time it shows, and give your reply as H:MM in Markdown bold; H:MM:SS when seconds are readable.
**11:53**
